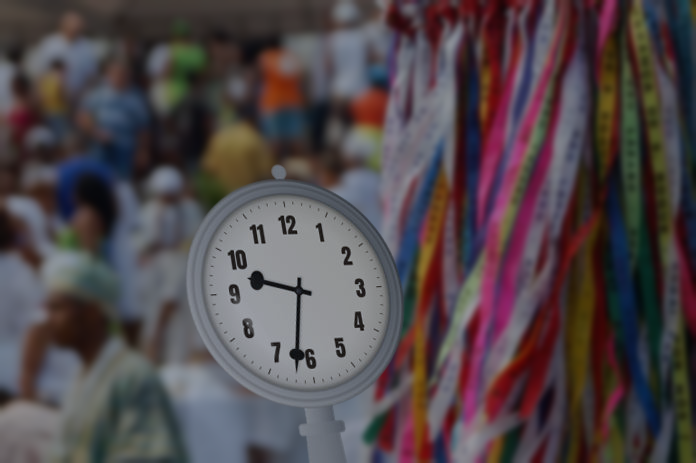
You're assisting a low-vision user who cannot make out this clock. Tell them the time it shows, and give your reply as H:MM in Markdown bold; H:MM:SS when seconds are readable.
**9:32**
